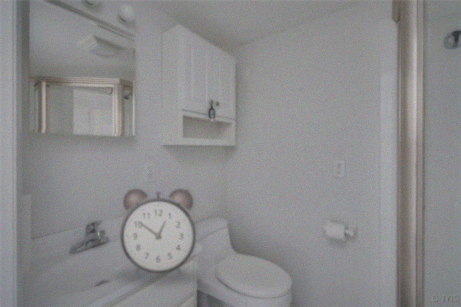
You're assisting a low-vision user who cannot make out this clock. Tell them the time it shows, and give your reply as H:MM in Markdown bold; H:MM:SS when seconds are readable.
**12:51**
